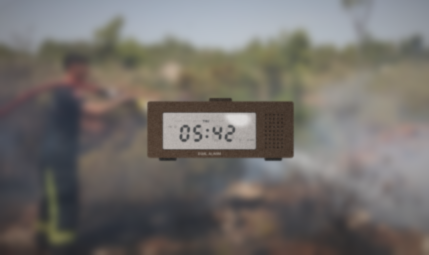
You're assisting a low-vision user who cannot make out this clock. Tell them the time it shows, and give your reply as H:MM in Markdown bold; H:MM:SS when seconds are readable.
**5:42**
